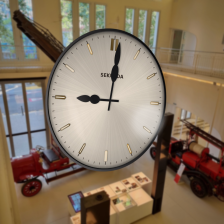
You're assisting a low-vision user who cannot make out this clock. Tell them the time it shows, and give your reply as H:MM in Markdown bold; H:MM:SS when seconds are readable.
**9:01**
